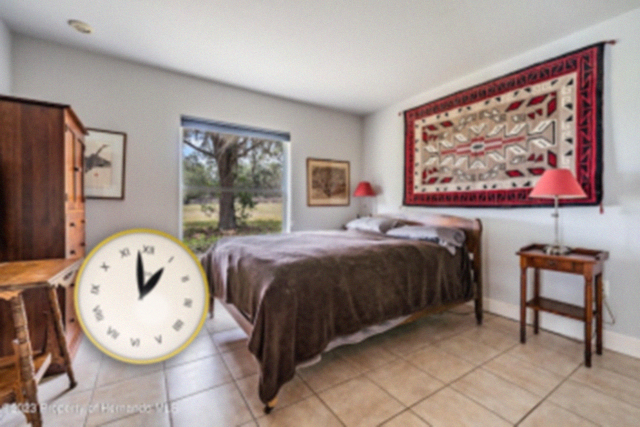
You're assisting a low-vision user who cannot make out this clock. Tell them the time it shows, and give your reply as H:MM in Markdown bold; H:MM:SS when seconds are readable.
**12:58**
